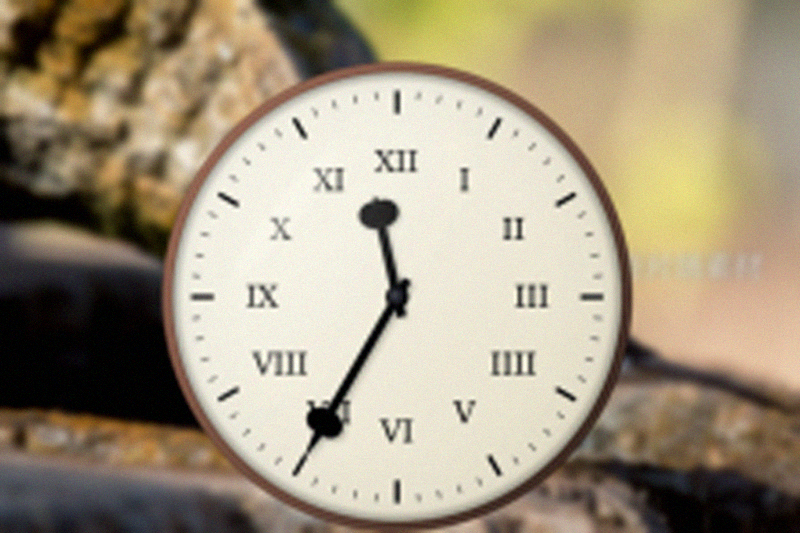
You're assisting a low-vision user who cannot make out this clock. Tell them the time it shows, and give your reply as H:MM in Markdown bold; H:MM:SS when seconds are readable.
**11:35**
